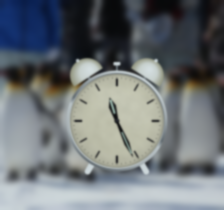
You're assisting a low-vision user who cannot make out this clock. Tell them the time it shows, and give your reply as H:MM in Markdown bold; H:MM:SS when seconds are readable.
**11:26**
